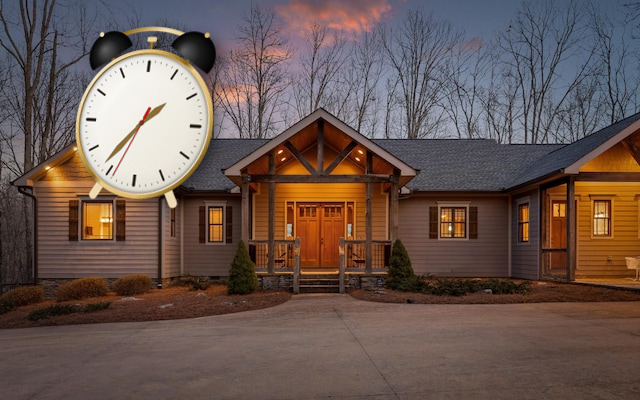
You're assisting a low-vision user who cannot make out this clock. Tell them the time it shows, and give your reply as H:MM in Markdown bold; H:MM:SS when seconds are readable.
**1:36:34**
